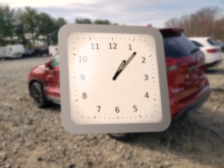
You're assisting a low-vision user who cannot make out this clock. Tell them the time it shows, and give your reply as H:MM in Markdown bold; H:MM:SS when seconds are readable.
**1:07**
